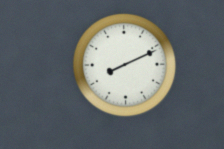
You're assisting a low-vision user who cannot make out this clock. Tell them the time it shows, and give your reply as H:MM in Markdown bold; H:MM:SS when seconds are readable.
**8:11**
